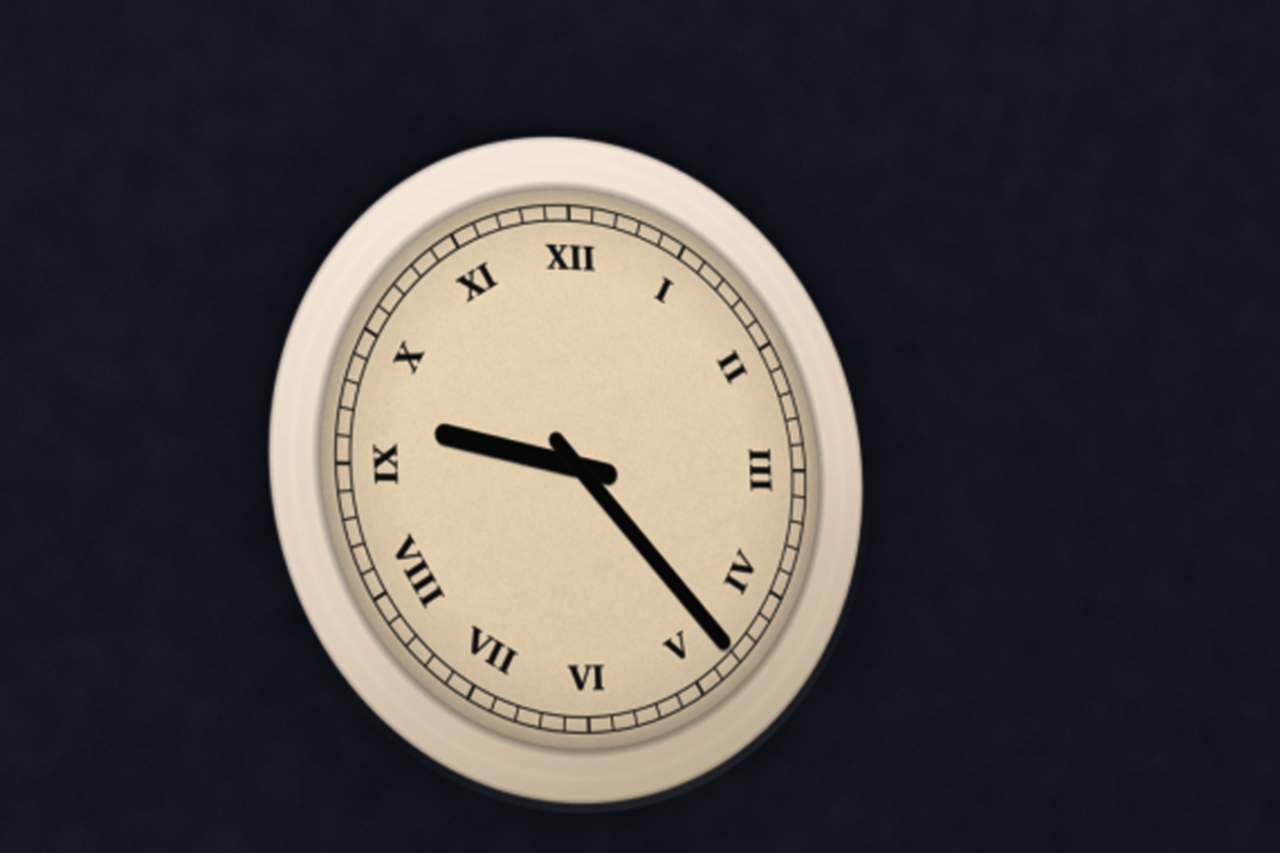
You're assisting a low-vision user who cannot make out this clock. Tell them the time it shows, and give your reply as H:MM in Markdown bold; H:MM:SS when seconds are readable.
**9:23**
